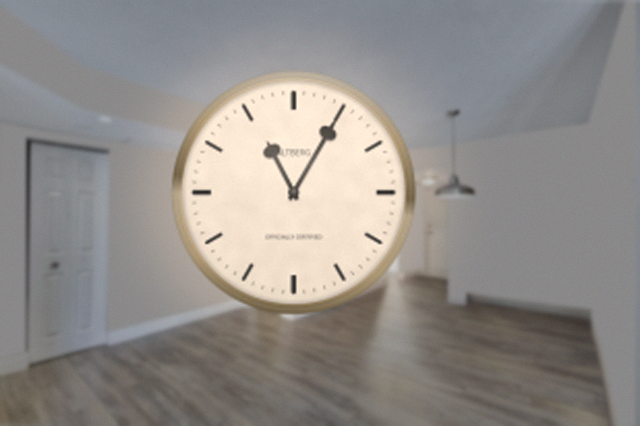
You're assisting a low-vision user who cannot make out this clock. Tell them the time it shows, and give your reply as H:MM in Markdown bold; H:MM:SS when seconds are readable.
**11:05**
